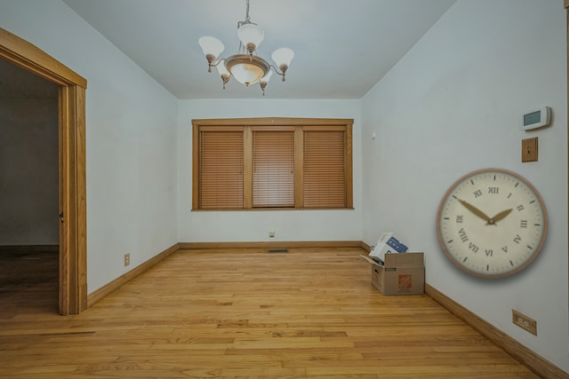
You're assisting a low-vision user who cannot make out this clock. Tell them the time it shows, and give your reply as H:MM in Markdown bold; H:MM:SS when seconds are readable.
**1:50**
